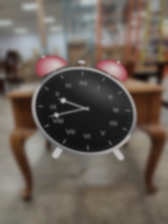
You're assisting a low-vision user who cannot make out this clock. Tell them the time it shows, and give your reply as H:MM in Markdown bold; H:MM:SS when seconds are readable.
**9:42**
